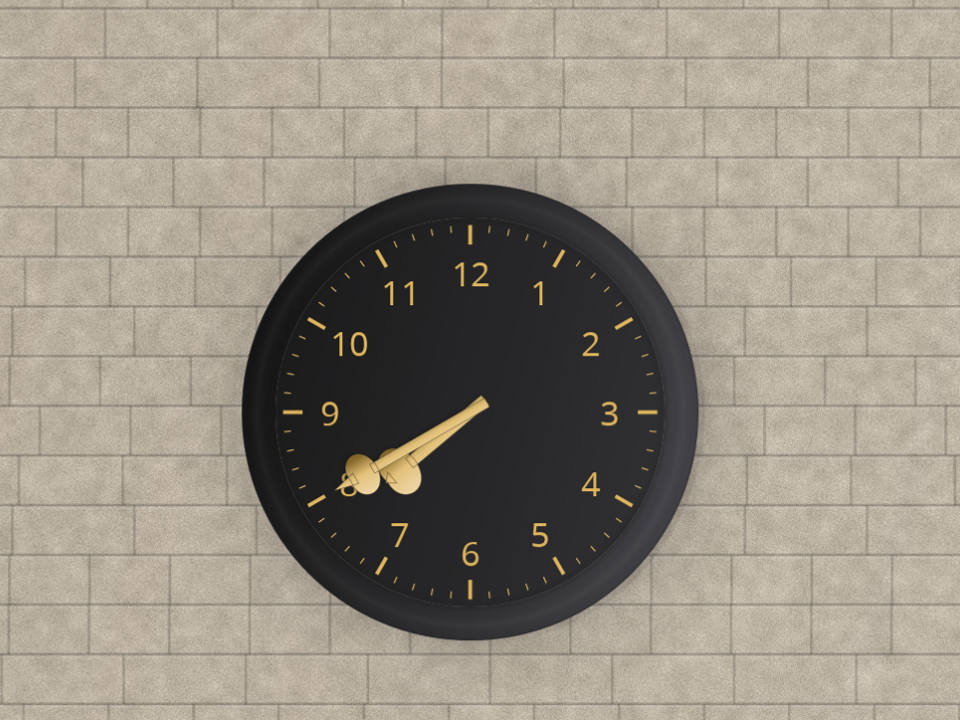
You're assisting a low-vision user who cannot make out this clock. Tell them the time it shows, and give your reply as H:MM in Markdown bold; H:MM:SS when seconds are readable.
**7:40**
